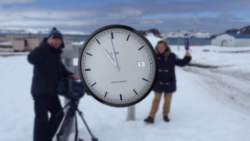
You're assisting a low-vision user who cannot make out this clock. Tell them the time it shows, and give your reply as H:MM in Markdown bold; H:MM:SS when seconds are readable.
**10:59**
